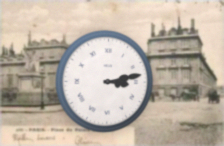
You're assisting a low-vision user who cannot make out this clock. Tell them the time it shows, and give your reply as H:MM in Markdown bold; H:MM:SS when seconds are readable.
**3:13**
